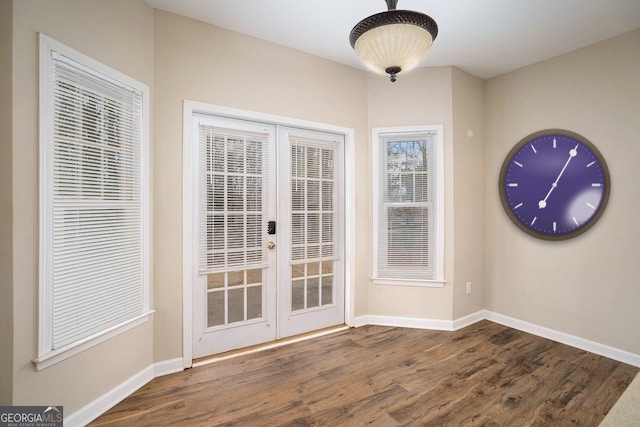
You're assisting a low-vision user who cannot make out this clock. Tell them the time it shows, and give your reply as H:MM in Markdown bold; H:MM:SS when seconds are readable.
**7:05**
